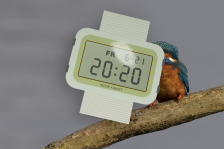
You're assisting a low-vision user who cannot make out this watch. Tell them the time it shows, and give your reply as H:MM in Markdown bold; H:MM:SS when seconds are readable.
**20:20**
